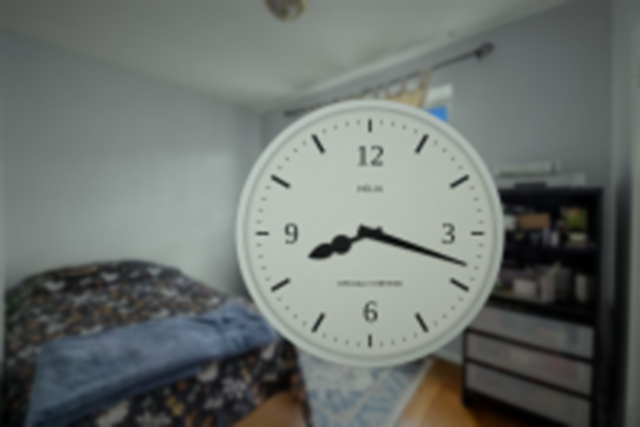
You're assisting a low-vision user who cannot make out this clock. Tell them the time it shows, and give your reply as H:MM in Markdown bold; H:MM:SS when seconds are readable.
**8:18**
